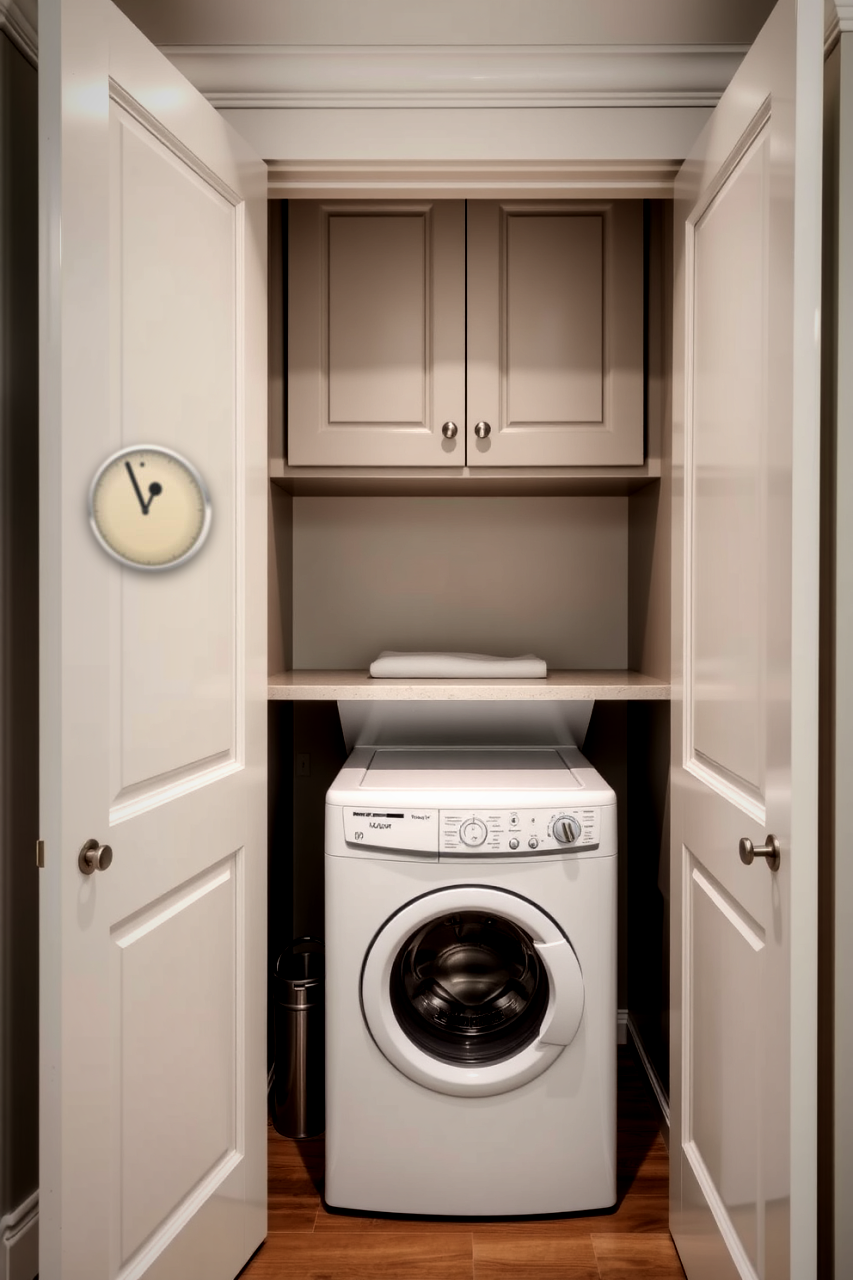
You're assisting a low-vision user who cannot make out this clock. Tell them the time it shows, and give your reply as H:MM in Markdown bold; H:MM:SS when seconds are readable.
**12:57**
